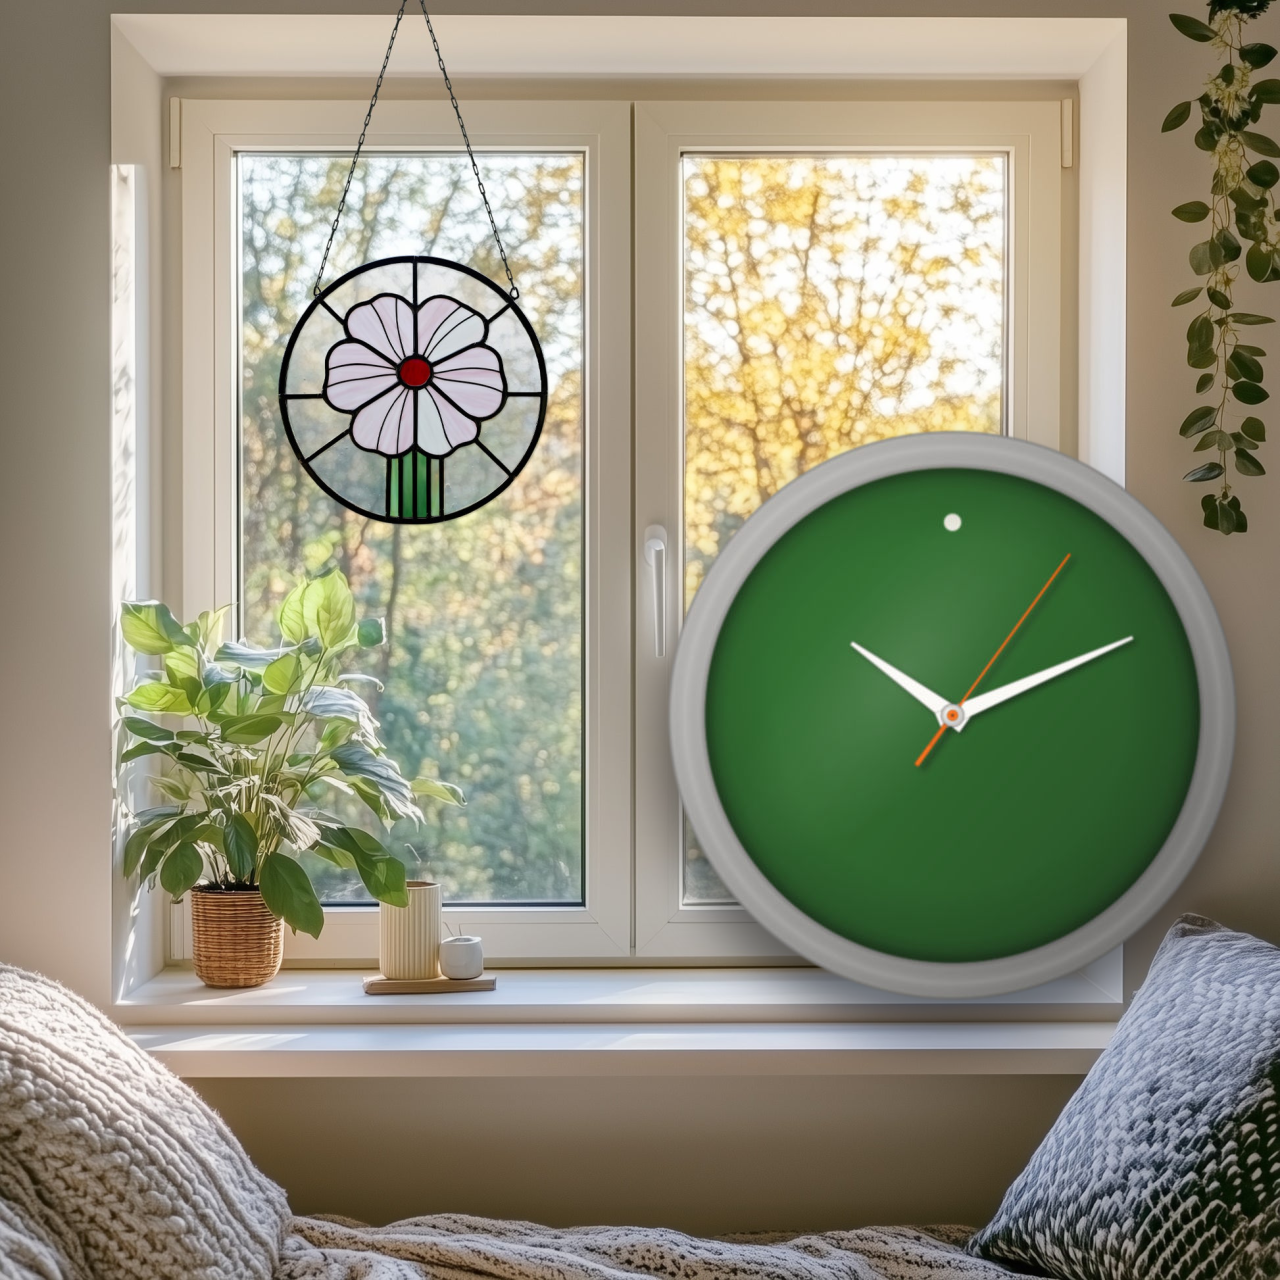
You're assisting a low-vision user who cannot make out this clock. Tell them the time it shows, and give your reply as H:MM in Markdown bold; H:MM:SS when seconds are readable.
**10:11:06**
